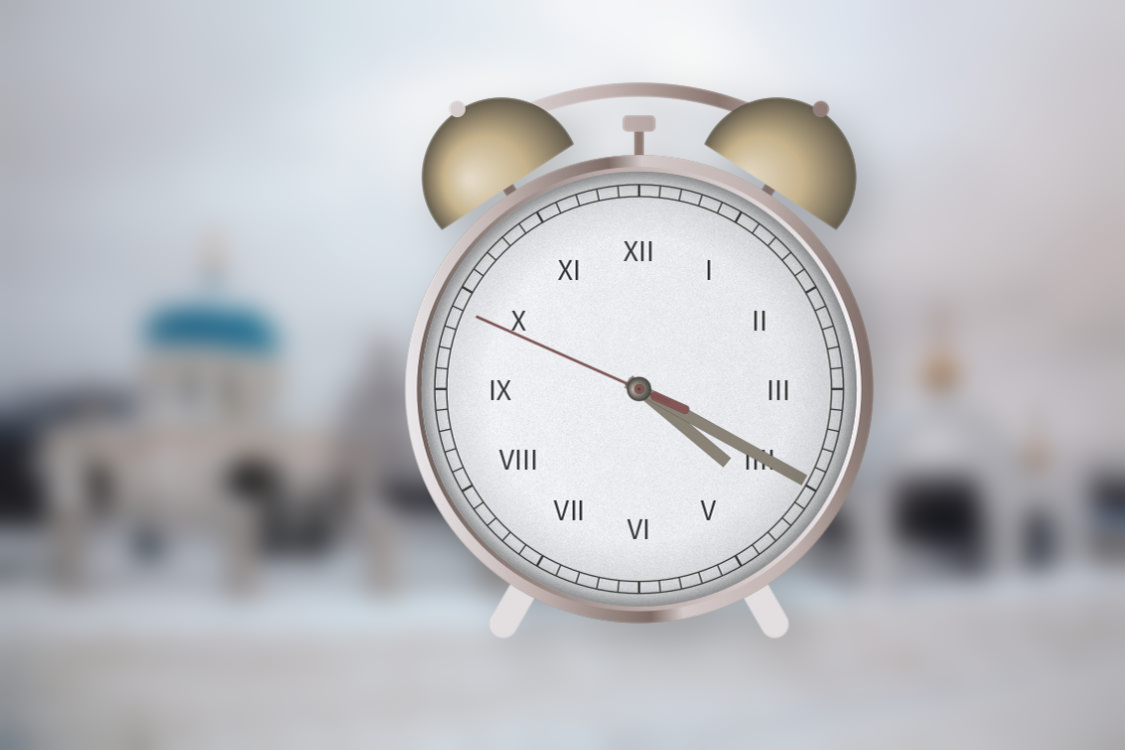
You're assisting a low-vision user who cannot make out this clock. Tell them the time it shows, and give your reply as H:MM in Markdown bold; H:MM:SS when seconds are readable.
**4:19:49**
